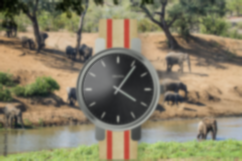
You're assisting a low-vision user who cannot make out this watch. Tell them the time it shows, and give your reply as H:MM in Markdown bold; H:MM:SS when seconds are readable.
**4:06**
